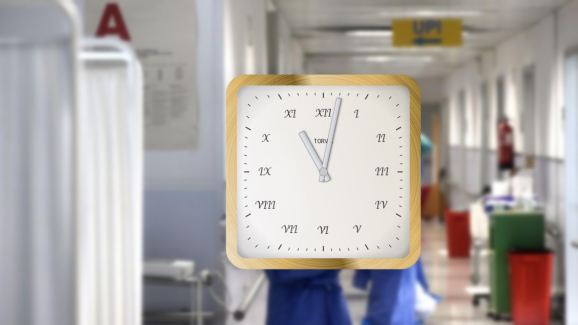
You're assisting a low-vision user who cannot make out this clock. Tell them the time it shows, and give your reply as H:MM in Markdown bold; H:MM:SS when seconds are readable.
**11:02**
